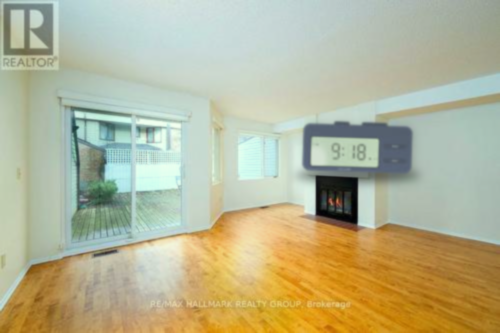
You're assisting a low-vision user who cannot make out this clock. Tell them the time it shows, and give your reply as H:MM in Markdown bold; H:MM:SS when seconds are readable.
**9:18**
